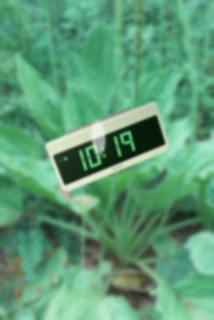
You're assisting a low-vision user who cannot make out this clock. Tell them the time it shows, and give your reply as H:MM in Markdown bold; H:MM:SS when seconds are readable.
**10:19**
